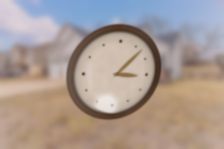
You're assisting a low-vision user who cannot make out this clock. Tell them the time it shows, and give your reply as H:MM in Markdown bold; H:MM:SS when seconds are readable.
**3:07**
